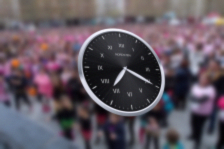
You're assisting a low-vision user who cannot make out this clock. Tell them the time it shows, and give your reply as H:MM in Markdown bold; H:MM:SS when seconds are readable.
**7:20**
